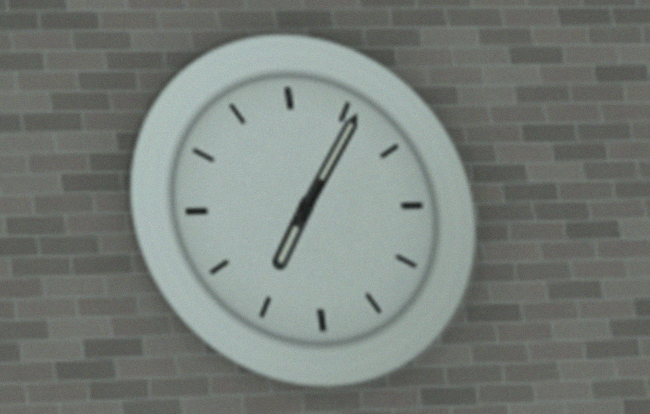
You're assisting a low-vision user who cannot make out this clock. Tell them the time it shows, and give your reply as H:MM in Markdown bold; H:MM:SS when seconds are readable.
**7:06**
